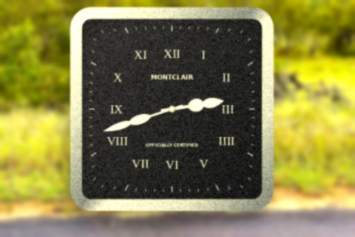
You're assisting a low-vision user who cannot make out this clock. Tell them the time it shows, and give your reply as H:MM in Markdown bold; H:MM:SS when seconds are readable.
**2:42**
